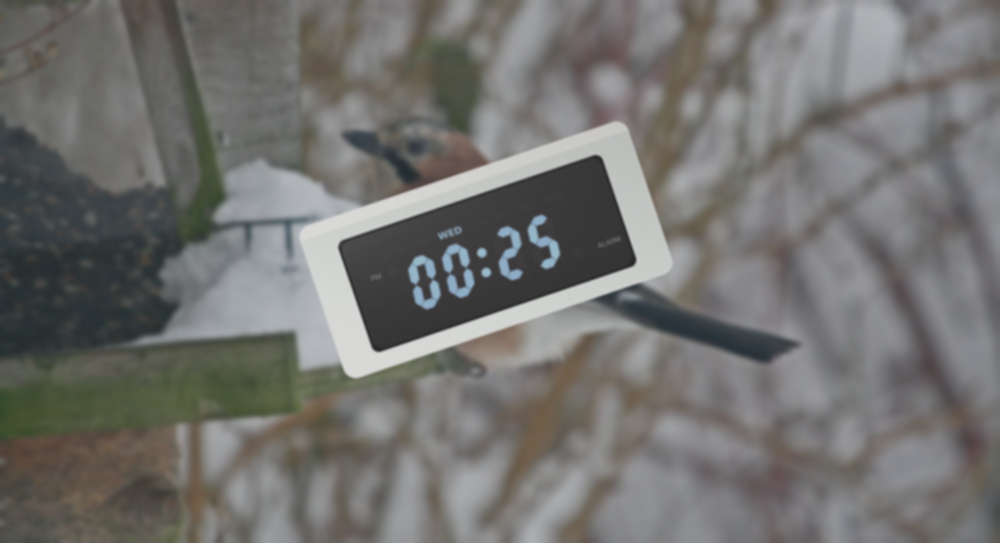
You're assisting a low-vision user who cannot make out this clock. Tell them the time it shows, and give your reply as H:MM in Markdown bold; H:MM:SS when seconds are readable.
**0:25**
